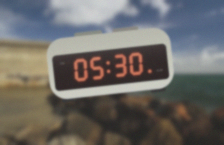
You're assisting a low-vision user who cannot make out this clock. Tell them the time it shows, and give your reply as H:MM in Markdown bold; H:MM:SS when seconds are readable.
**5:30**
